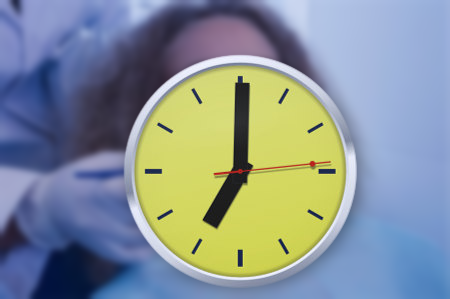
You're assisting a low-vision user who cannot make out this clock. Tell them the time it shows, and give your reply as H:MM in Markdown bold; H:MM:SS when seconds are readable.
**7:00:14**
